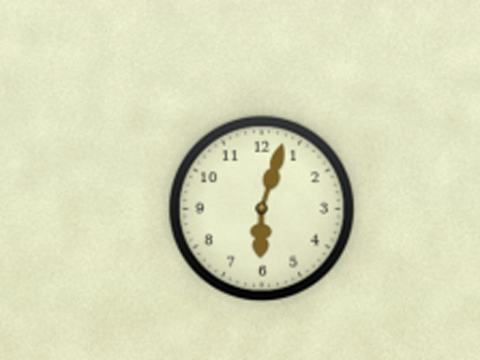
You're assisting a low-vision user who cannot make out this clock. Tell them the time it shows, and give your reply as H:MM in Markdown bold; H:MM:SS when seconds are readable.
**6:03**
